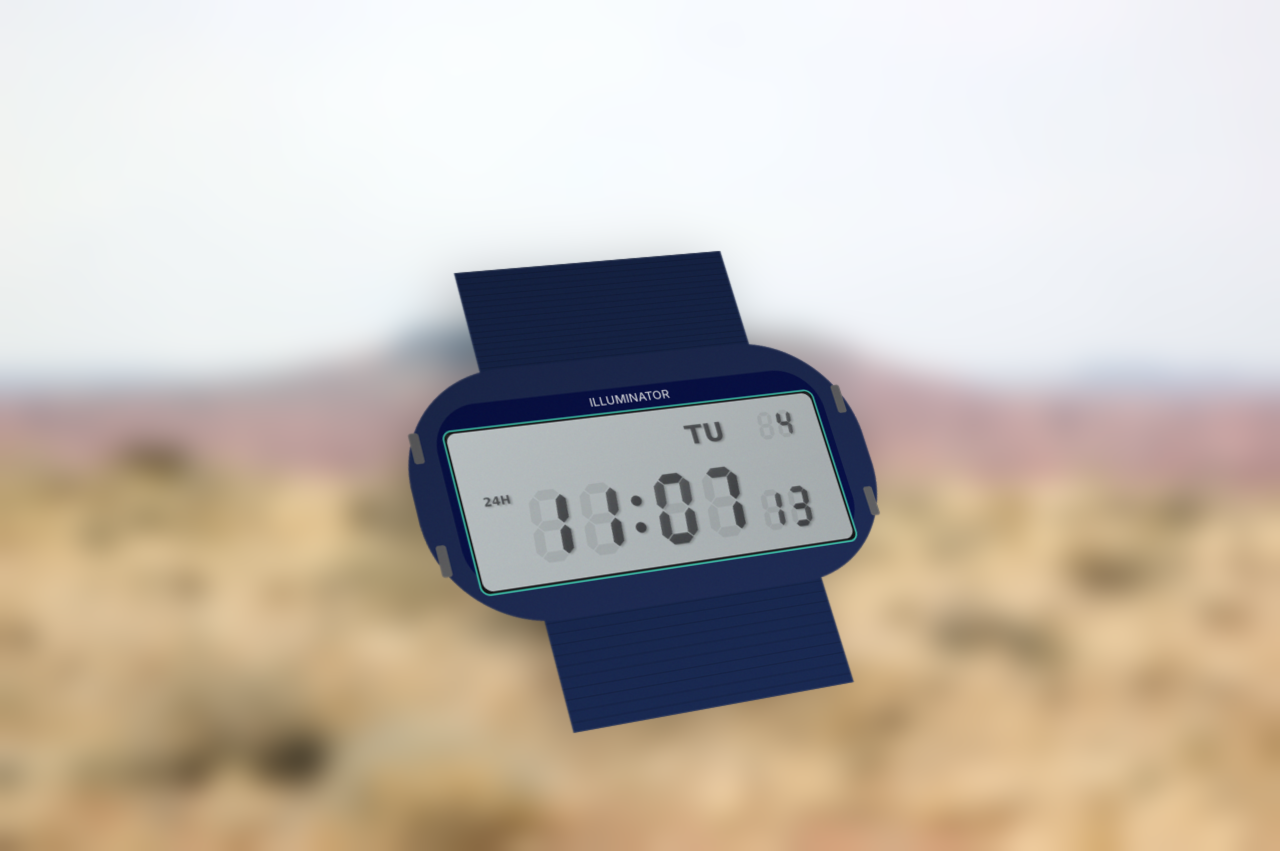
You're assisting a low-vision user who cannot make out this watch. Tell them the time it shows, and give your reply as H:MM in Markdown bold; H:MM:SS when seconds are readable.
**11:07:13**
